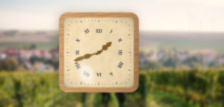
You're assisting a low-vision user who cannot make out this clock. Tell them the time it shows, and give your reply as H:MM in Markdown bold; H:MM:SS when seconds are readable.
**1:42**
